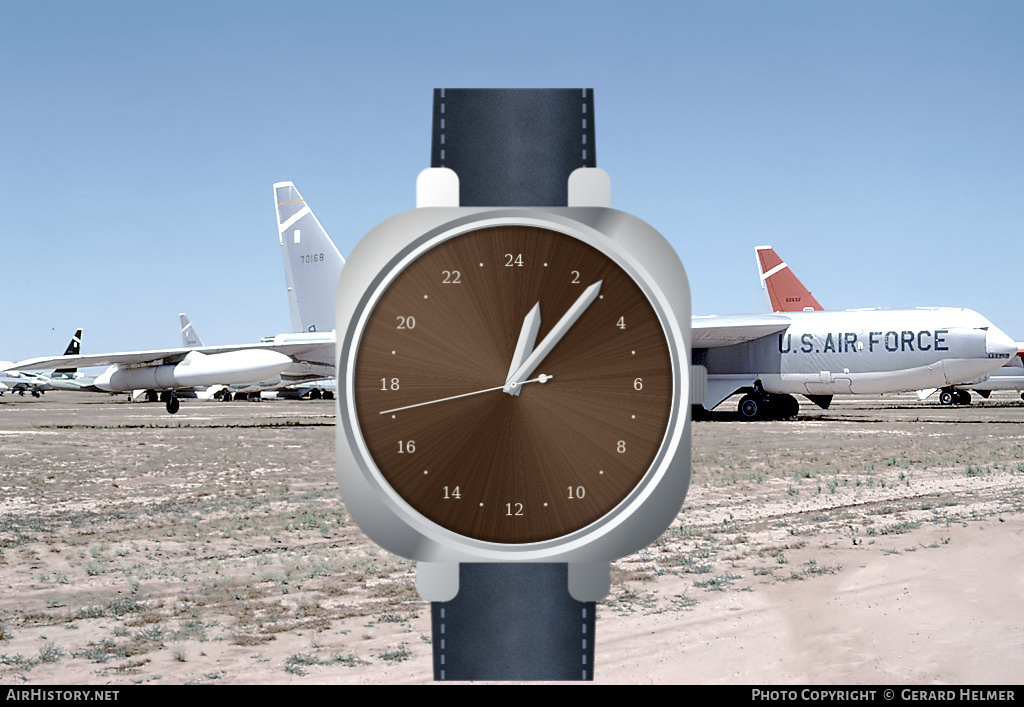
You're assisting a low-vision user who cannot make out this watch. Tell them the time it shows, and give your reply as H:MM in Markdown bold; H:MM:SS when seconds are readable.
**1:06:43**
